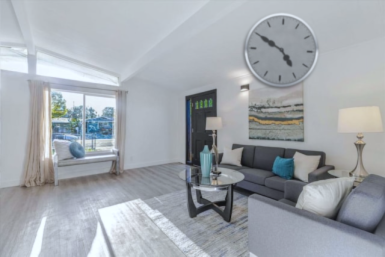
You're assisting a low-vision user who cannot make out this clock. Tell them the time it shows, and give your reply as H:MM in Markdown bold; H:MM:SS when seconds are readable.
**4:50**
